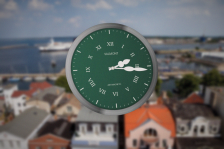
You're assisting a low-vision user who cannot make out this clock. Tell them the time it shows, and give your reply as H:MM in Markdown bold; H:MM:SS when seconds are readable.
**2:16**
